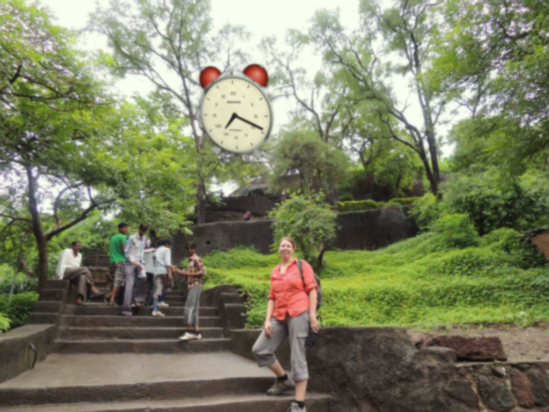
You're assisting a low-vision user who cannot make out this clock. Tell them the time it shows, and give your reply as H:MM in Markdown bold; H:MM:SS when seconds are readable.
**7:19**
